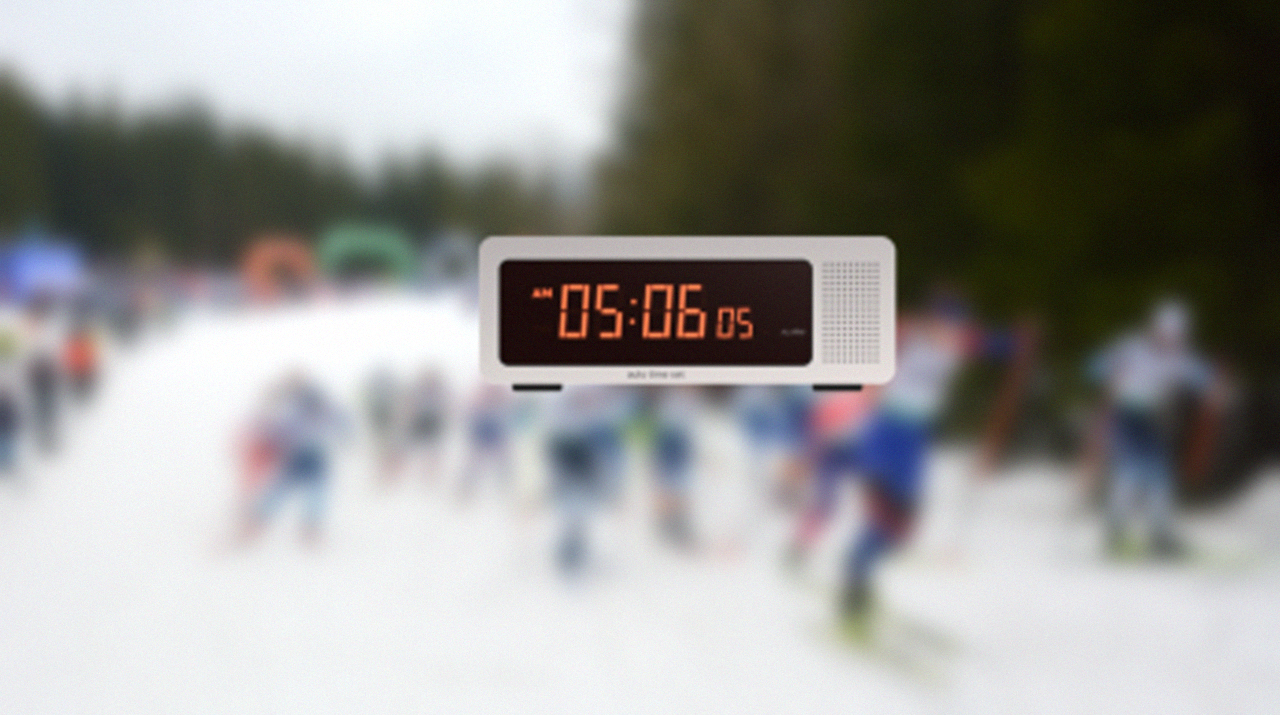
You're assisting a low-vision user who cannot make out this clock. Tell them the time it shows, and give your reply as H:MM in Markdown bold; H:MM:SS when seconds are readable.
**5:06:05**
